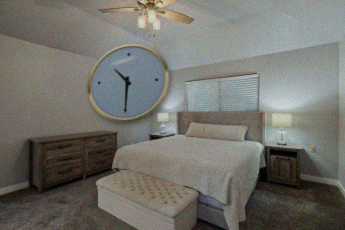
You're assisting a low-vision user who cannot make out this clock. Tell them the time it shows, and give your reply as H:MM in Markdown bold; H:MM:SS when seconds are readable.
**10:30**
